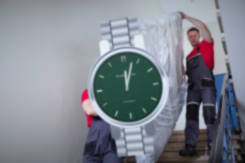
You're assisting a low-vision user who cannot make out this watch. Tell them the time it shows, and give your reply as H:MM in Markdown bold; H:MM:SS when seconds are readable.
**12:03**
